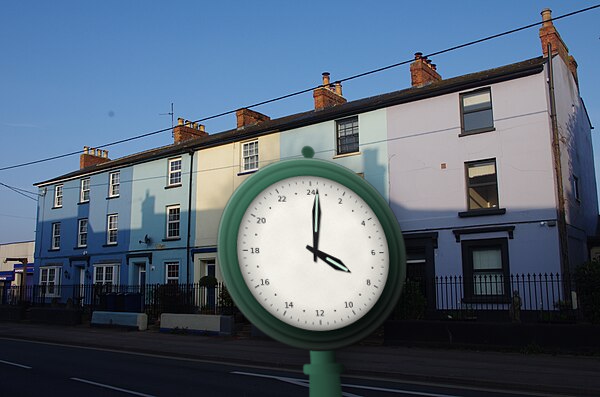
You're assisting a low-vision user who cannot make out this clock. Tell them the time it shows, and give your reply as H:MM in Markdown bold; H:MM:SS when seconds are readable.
**8:01**
